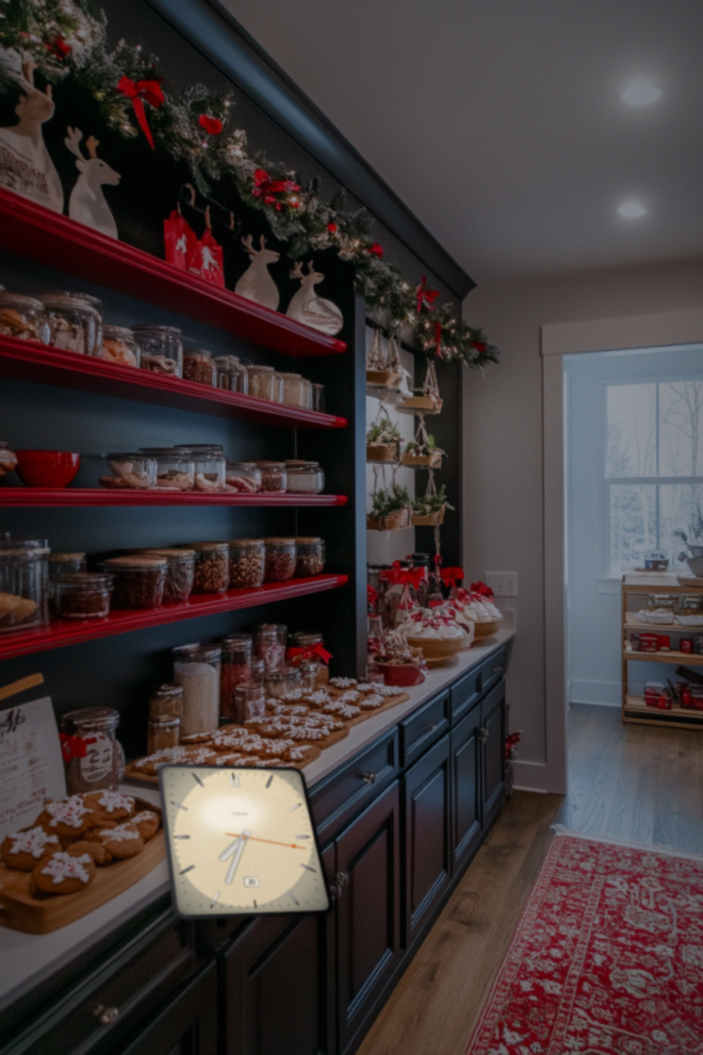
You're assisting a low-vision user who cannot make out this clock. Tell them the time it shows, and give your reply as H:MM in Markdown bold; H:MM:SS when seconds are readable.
**7:34:17**
